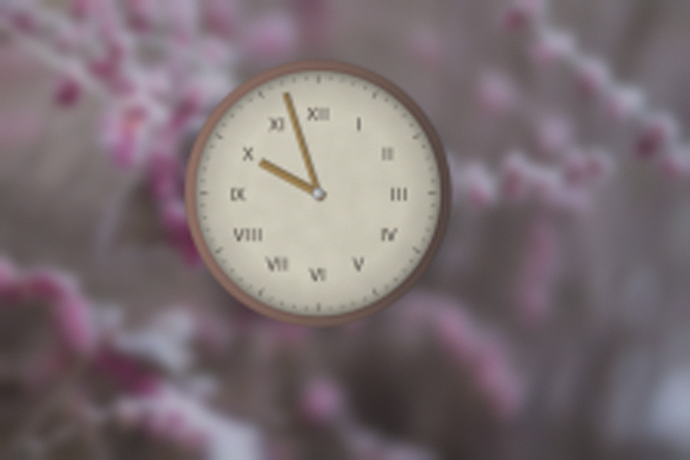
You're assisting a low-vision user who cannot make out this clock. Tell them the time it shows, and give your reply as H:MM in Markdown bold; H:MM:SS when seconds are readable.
**9:57**
